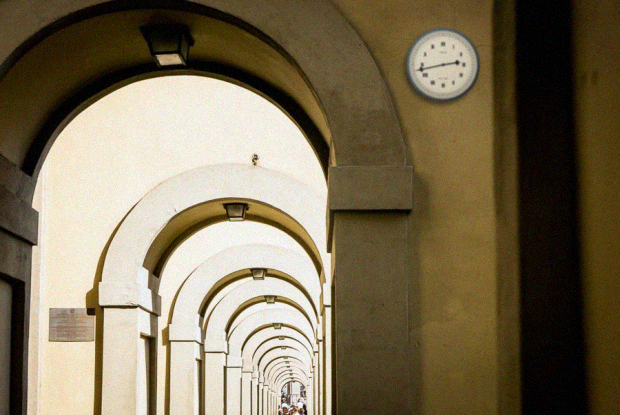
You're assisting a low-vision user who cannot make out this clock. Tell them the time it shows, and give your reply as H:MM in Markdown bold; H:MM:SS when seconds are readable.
**2:43**
